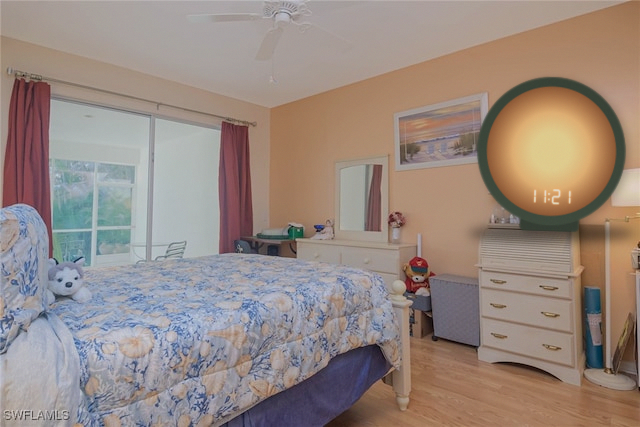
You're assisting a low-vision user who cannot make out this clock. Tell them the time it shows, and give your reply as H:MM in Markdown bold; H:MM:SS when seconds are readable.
**11:21**
